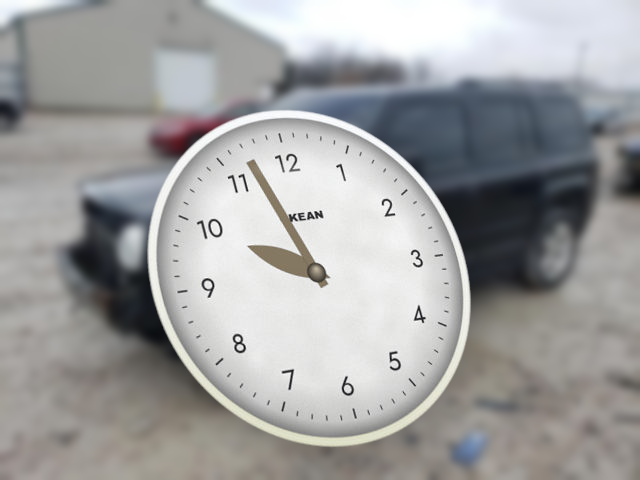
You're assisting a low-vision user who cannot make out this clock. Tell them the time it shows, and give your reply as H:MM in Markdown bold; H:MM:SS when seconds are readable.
**9:57**
